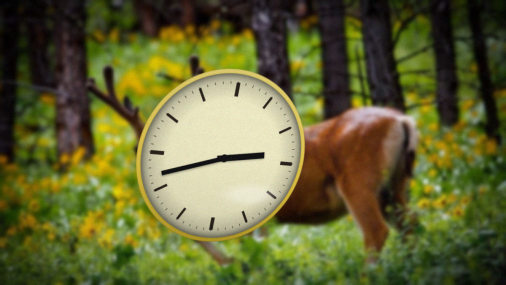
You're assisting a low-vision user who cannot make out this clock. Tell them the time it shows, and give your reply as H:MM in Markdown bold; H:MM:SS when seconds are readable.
**2:42**
